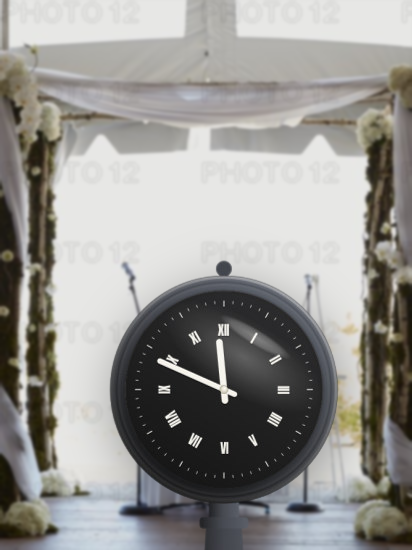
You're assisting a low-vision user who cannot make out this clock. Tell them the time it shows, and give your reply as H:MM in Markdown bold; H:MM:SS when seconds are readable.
**11:49**
